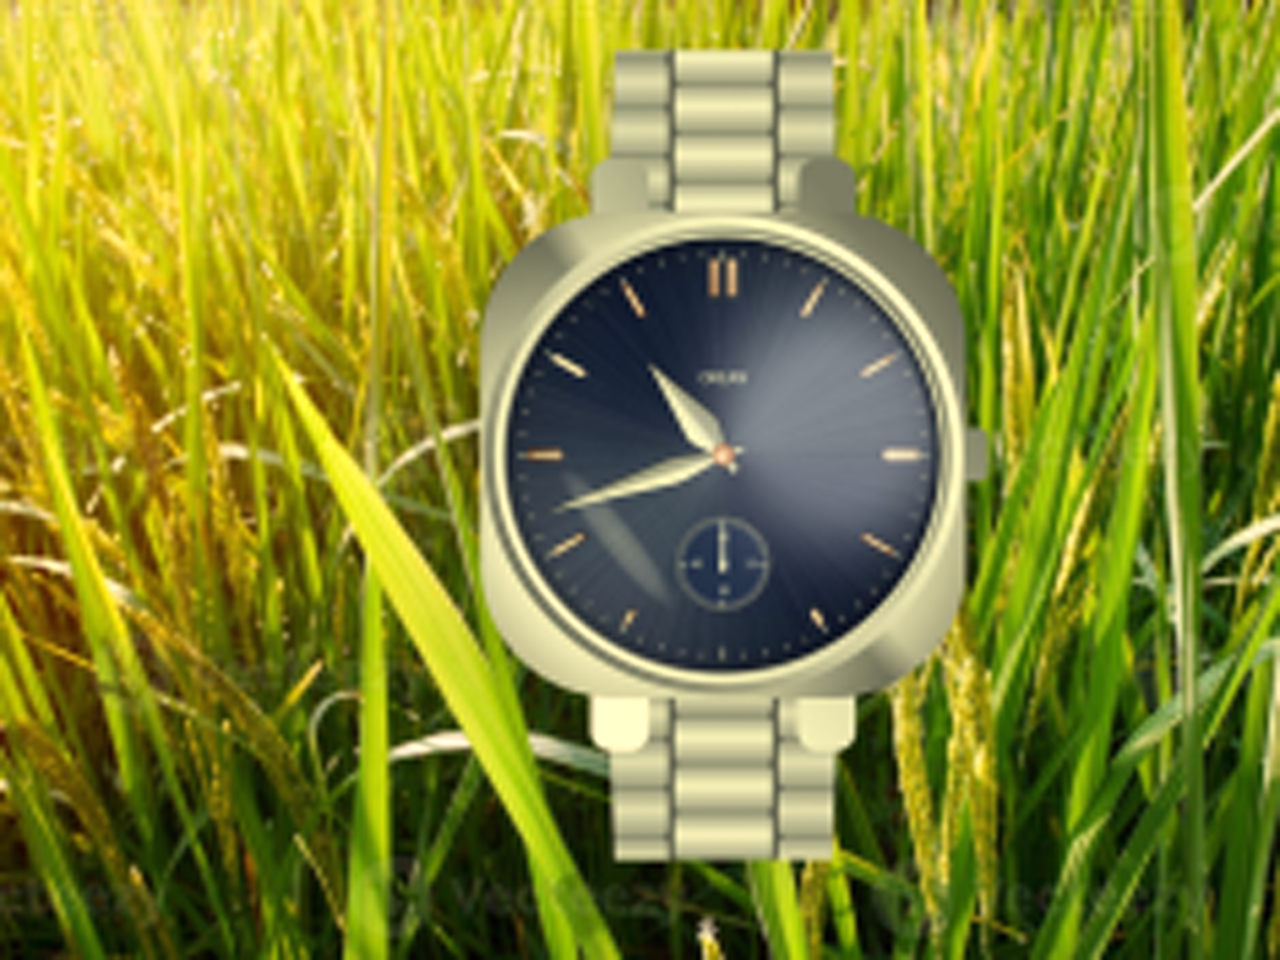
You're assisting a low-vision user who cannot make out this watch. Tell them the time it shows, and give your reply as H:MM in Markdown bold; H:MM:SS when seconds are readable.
**10:42**
